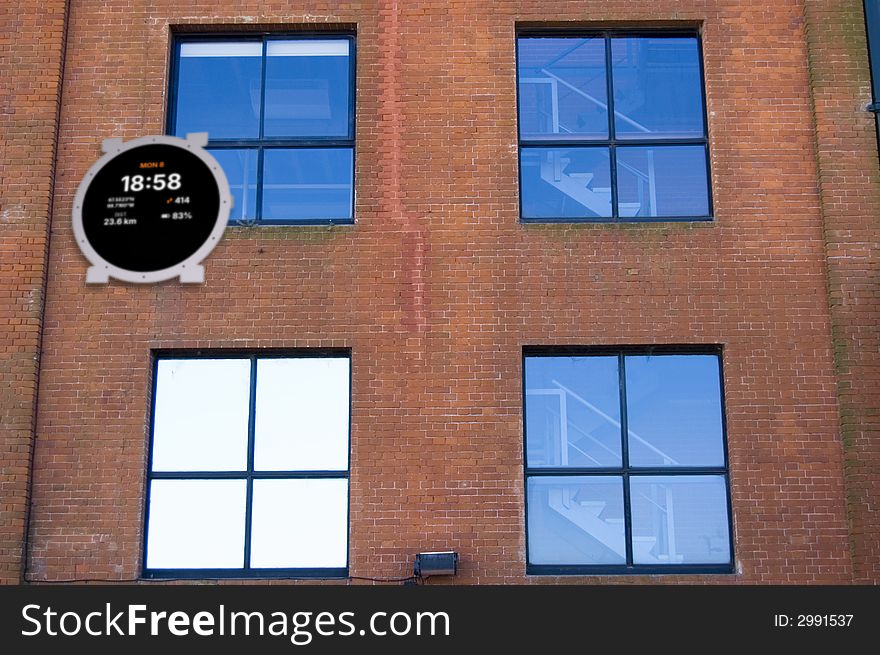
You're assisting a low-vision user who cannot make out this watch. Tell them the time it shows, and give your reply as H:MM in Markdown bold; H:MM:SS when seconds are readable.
**18:58**
